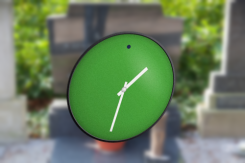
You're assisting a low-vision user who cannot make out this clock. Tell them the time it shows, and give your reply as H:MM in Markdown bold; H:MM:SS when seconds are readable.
**1:32**
